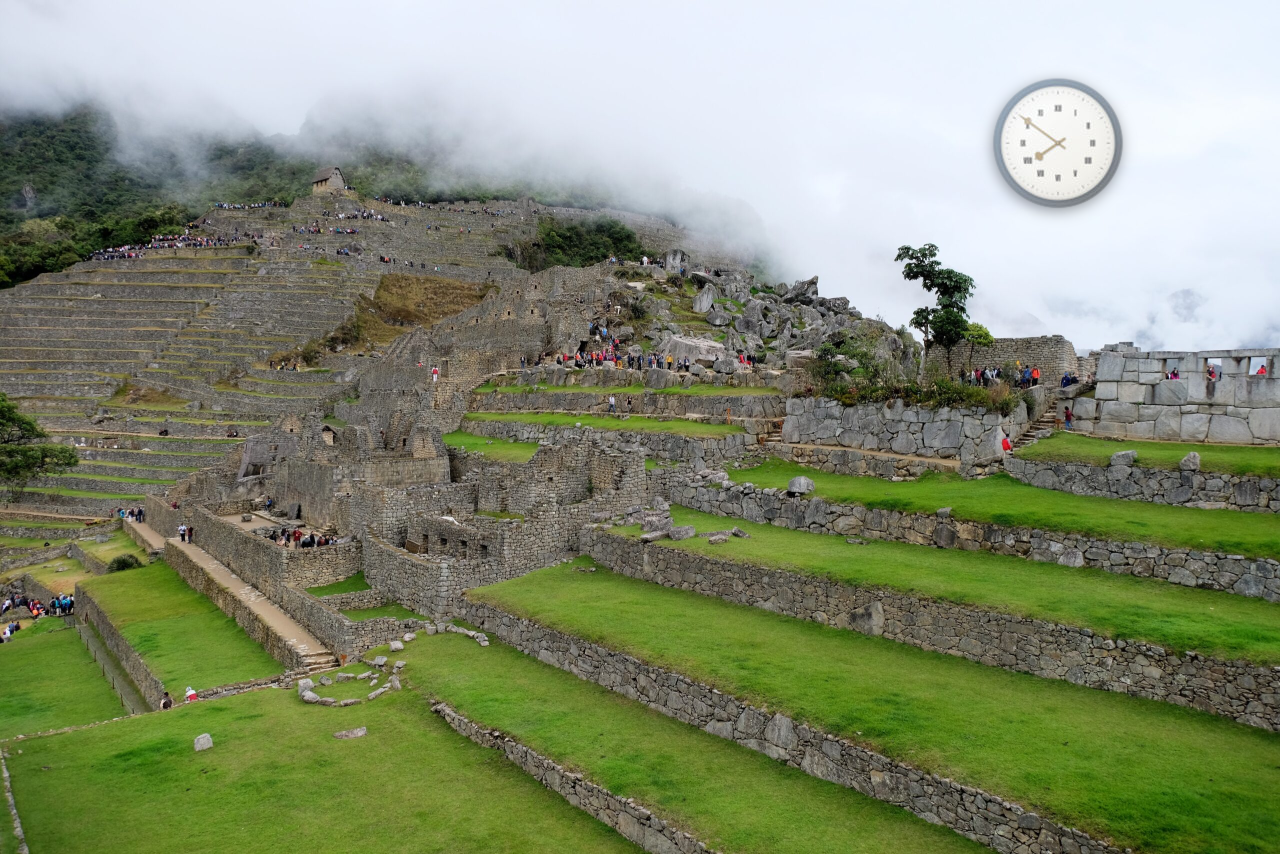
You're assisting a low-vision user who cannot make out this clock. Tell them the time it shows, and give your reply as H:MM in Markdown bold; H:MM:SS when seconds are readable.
**7:51**
